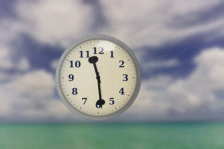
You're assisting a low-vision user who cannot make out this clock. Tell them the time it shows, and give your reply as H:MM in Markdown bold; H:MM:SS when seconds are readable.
**11:29**
